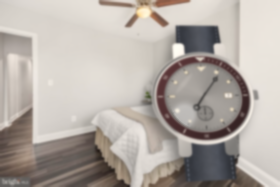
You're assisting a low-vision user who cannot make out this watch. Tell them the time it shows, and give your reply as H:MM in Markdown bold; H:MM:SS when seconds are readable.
**7:06**
